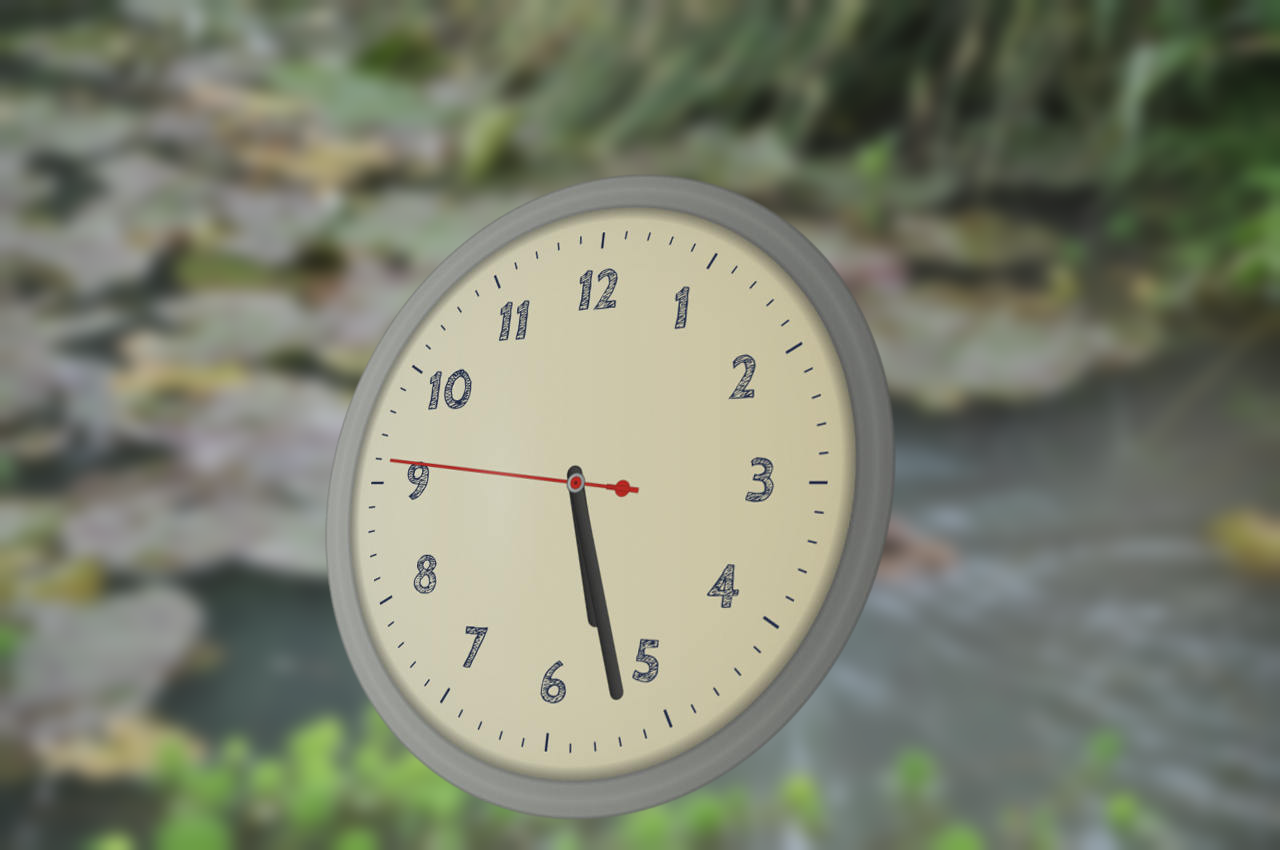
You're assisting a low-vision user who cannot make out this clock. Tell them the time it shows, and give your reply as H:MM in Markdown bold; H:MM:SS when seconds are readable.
**5:26:46**
